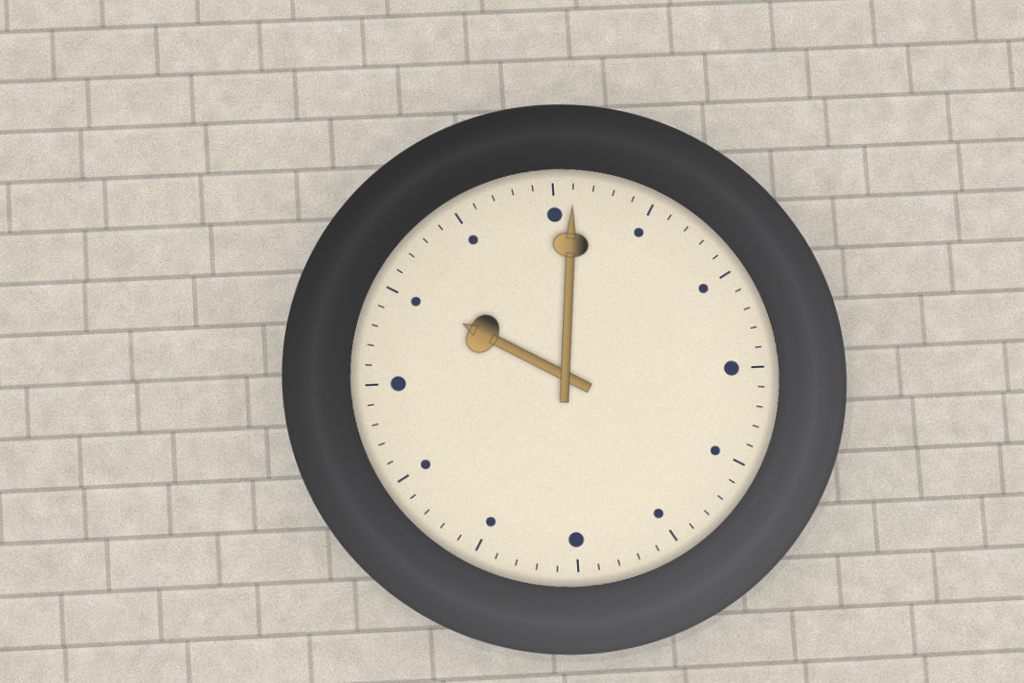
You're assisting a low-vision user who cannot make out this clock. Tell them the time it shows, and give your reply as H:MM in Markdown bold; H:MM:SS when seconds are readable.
**10:01**
